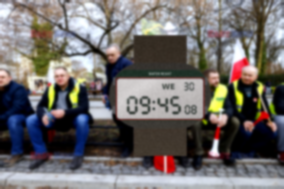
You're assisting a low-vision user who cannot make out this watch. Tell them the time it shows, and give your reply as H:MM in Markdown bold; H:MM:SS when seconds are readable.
**9:45**
